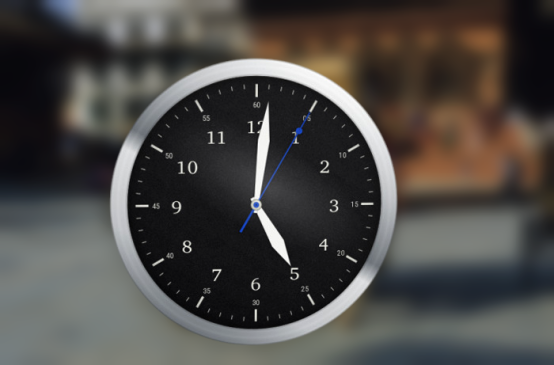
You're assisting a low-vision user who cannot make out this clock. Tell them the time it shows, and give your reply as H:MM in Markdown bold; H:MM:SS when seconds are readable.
**5:01:05**
